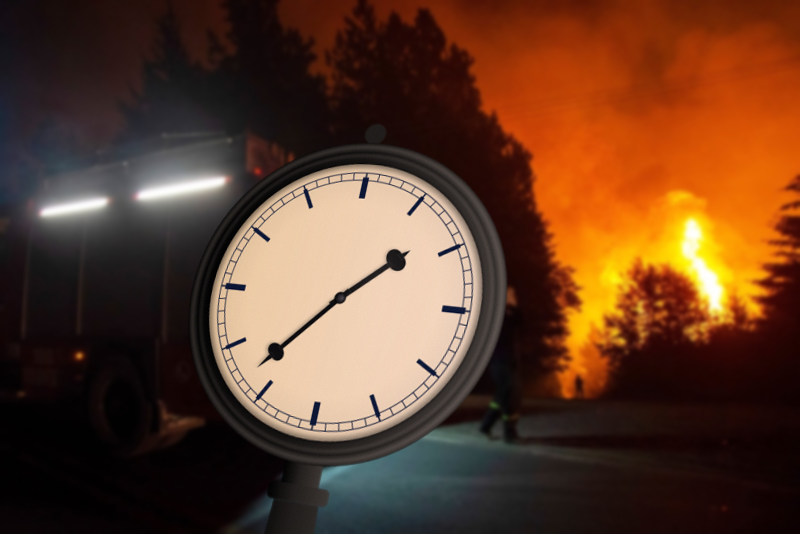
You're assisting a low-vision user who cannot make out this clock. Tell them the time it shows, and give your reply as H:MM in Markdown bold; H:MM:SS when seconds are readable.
**1:37**
